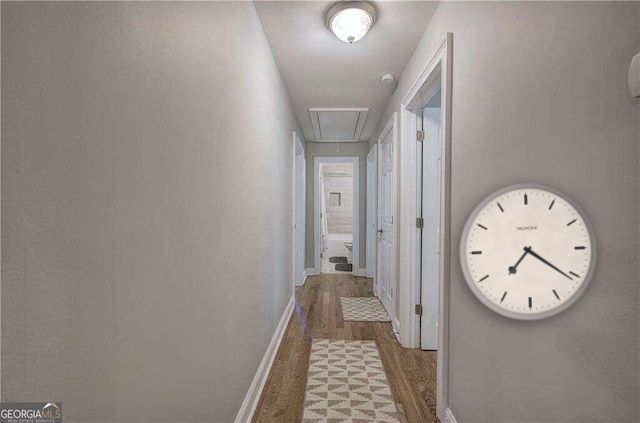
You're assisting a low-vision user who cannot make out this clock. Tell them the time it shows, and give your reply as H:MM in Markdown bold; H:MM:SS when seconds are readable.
**7:21**
